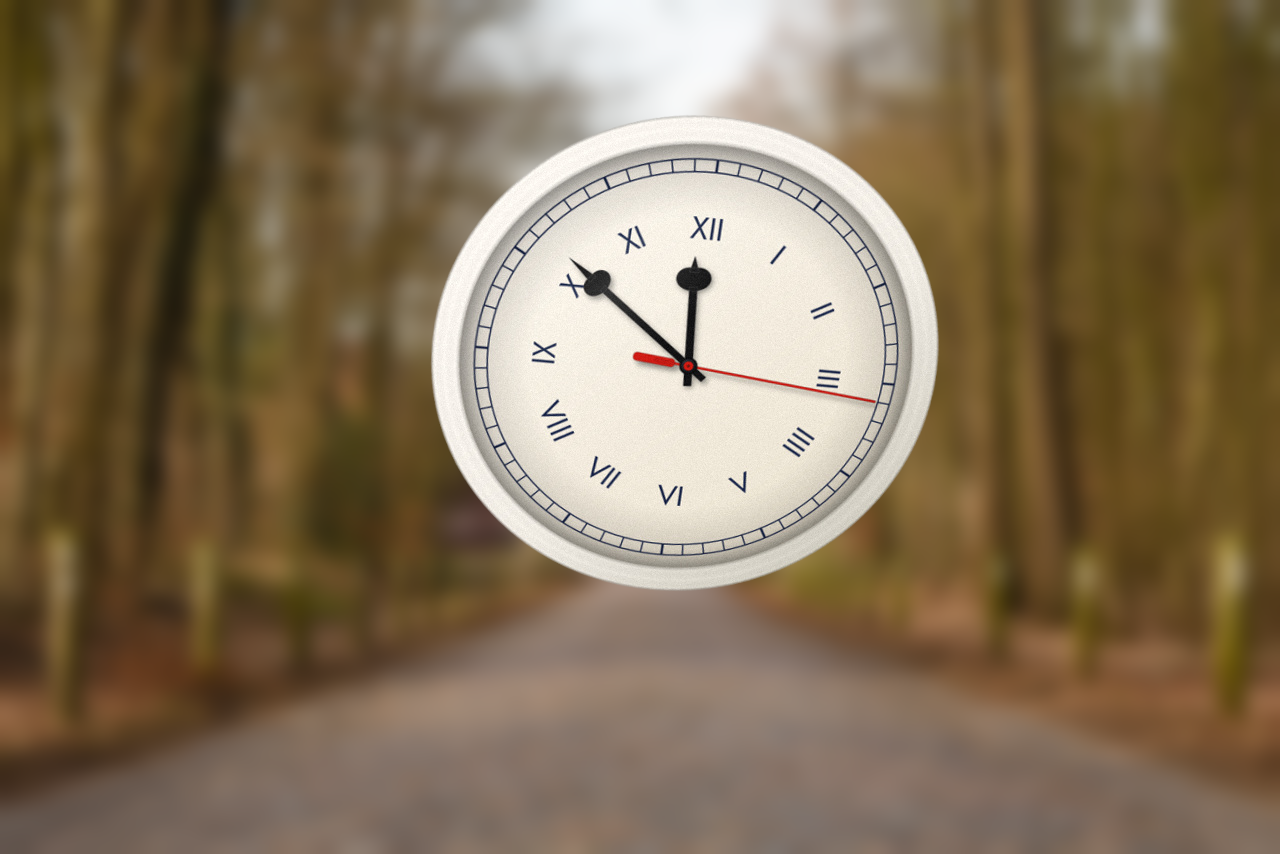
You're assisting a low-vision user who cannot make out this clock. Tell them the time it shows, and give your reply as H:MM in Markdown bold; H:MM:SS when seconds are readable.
**11:51:16**
